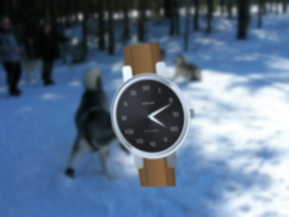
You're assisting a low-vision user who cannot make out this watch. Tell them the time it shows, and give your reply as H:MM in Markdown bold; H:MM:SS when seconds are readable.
**4:11**
